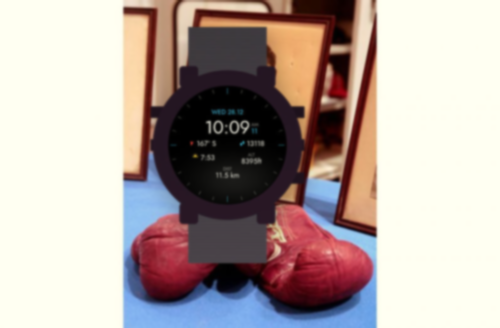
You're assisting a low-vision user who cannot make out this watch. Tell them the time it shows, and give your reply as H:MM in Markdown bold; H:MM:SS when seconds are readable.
**10:09**
